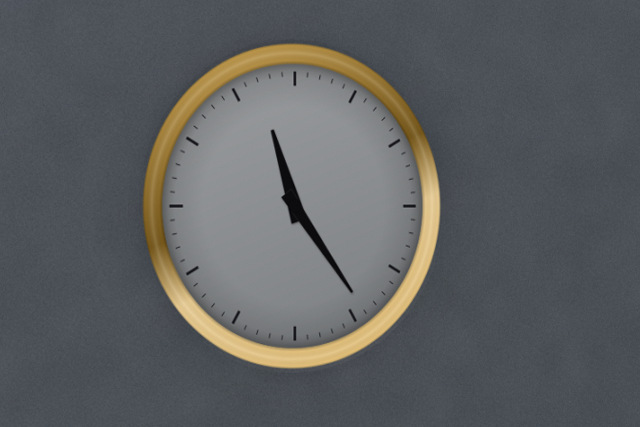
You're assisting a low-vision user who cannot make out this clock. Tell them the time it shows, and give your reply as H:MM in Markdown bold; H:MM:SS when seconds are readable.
**11:24**
